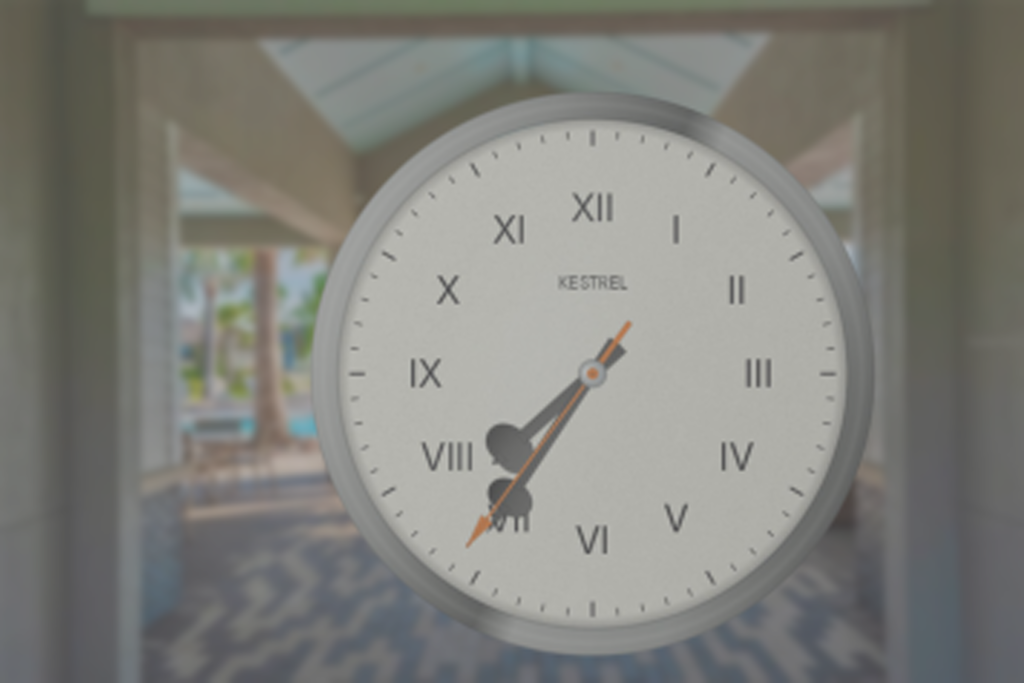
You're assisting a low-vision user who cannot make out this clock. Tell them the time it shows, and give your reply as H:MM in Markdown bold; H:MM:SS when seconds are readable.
**7:35:36**
